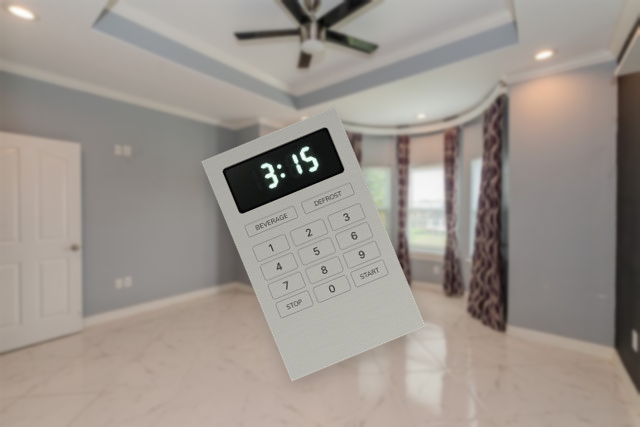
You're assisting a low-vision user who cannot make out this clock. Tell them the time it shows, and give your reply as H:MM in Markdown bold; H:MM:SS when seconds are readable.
**3:15**
